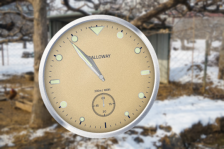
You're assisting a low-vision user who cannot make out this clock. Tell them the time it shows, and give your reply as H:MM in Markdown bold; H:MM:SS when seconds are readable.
**10:54**
